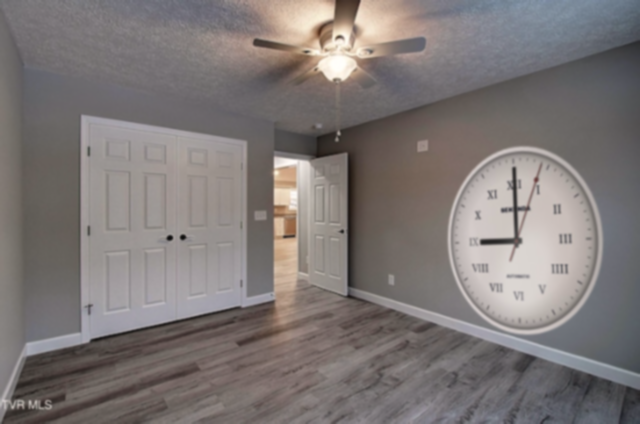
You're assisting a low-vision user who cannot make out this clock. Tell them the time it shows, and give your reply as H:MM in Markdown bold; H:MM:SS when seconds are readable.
**9:00:04**
